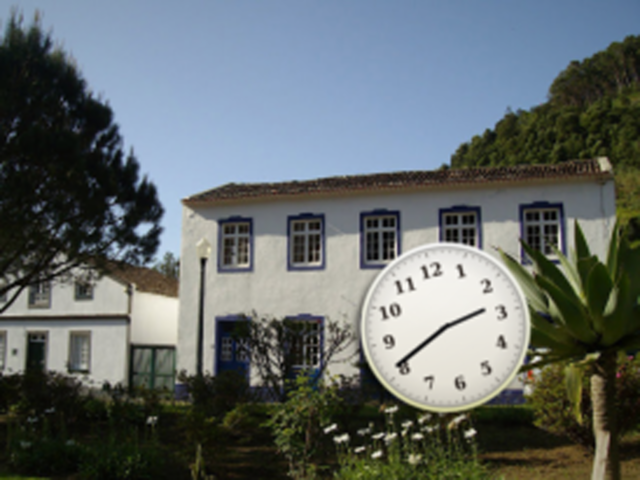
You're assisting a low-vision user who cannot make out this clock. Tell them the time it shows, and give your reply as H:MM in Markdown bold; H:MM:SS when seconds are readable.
**2:41**
